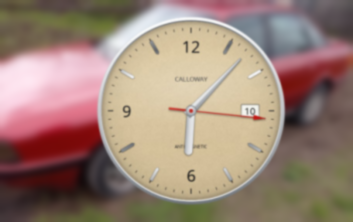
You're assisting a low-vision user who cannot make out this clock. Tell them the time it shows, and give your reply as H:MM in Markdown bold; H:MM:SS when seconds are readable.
**6:07:16**
